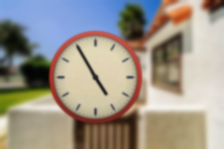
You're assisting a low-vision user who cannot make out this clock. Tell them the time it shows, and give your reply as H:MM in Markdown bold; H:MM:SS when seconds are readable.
**4:55**
